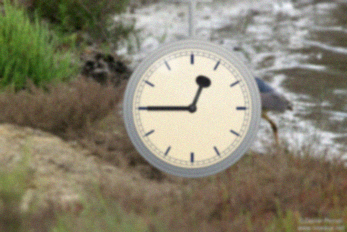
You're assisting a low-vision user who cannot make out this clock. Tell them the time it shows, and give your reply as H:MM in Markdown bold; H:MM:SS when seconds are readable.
**12:45**
